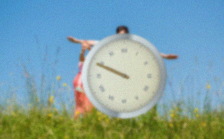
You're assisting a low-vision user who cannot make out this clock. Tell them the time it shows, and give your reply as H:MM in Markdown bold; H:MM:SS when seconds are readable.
**9:49**
